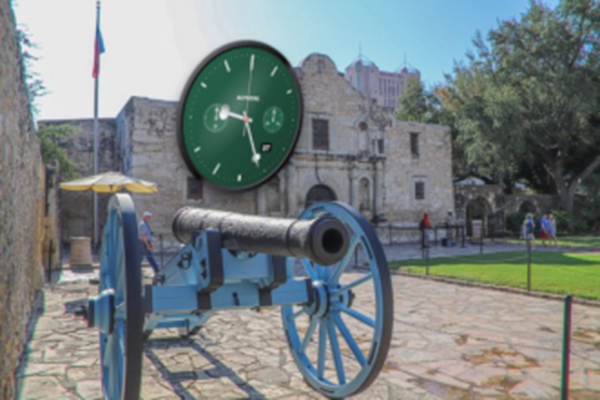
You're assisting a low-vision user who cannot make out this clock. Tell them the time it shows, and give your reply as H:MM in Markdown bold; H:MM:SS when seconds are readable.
**9:26**
